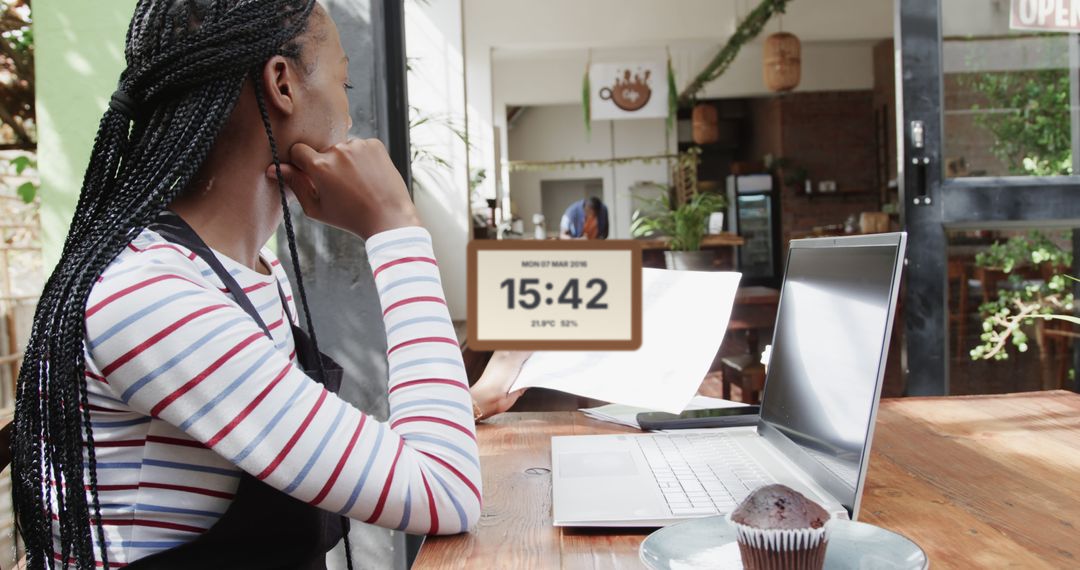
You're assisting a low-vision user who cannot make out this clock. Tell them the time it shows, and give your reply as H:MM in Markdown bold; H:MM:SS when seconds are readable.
**15:42**
